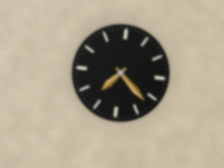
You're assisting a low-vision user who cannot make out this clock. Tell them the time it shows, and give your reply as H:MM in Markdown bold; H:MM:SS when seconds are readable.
**7:22**
